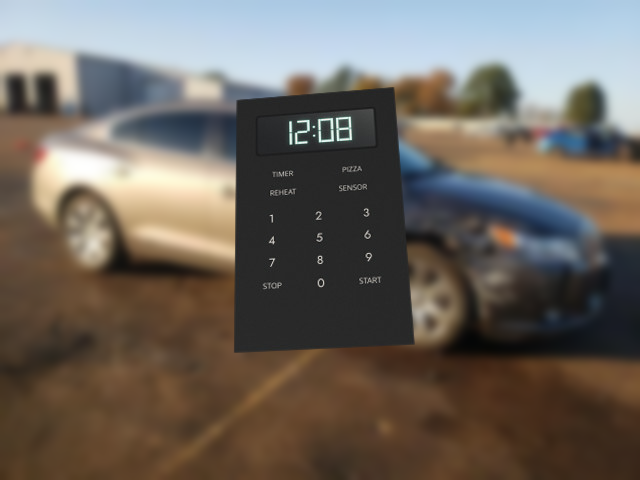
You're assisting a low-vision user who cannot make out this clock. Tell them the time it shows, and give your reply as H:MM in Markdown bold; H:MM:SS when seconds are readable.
**12:08**
